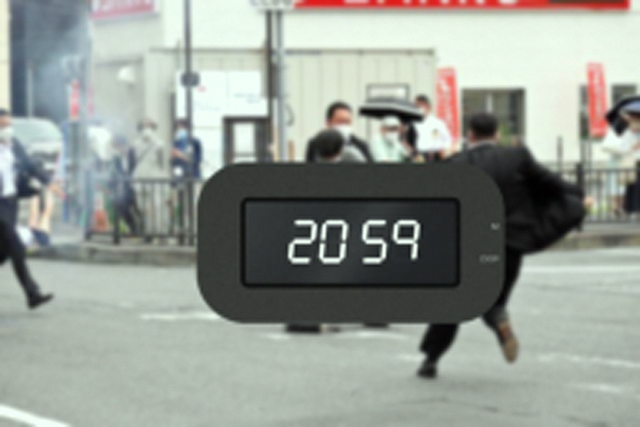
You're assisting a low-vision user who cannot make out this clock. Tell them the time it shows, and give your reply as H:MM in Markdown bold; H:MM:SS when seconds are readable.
**20:59**
